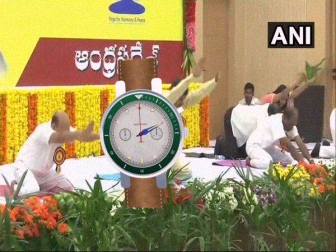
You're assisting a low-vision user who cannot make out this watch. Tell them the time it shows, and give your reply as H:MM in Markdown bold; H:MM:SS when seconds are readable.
**2:11**
